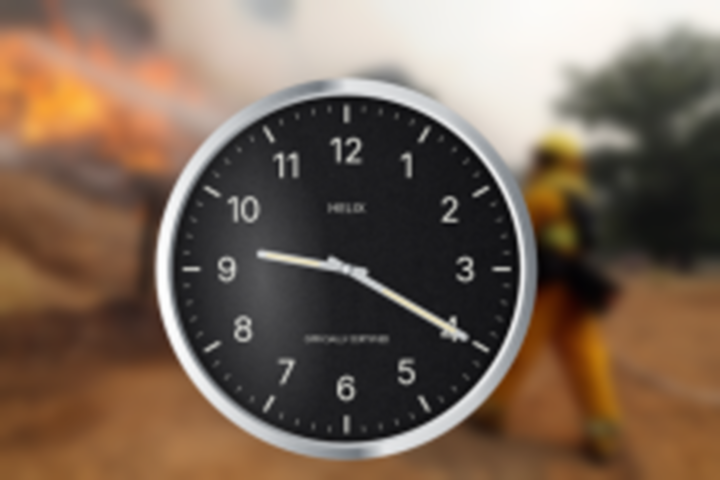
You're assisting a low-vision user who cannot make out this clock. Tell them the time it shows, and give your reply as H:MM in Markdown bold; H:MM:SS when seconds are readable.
**9:20**
